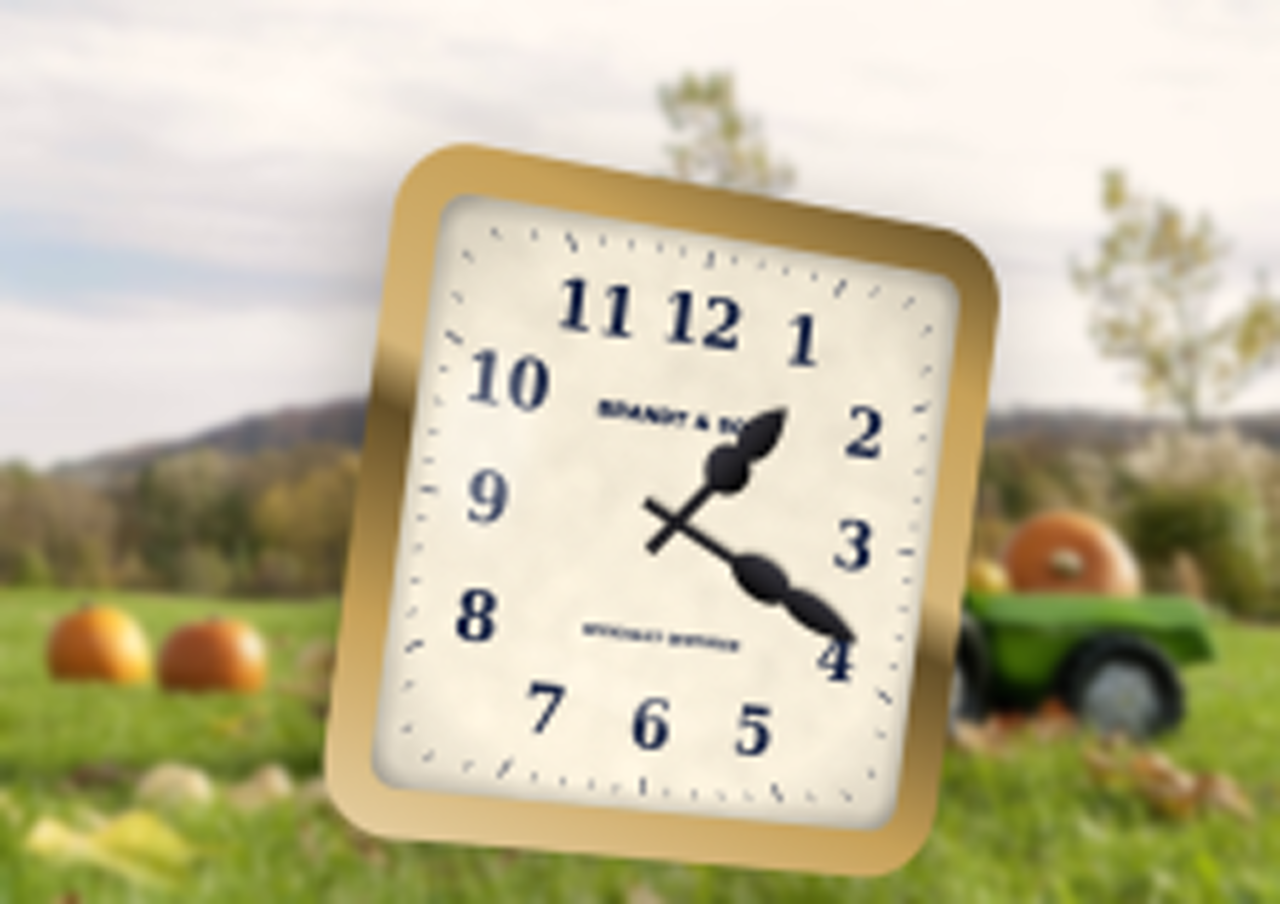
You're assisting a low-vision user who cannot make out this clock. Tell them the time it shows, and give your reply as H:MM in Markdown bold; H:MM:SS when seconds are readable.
**1:19**
